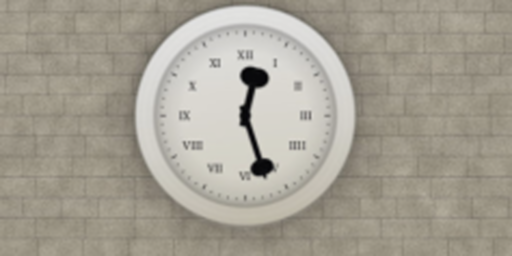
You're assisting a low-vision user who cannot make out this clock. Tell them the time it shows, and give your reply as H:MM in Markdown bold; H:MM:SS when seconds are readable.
**12:27**
